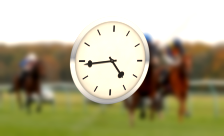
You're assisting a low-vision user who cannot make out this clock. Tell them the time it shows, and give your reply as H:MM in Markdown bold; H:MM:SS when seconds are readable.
**4:44**
